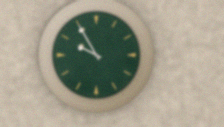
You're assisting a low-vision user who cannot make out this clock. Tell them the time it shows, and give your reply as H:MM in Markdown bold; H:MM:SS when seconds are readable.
**9:55**
